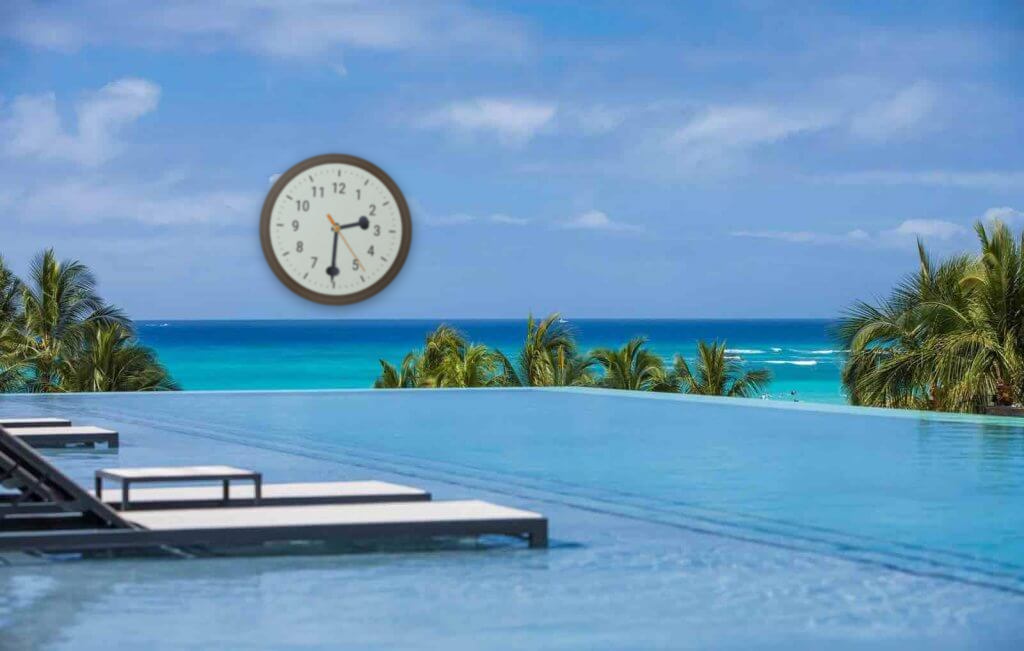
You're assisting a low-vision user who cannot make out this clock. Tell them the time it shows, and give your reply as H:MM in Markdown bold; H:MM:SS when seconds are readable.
**2:30:24**
